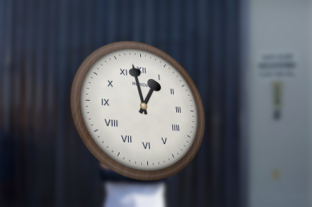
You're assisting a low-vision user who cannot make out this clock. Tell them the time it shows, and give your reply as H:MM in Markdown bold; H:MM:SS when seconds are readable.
**12:58**
